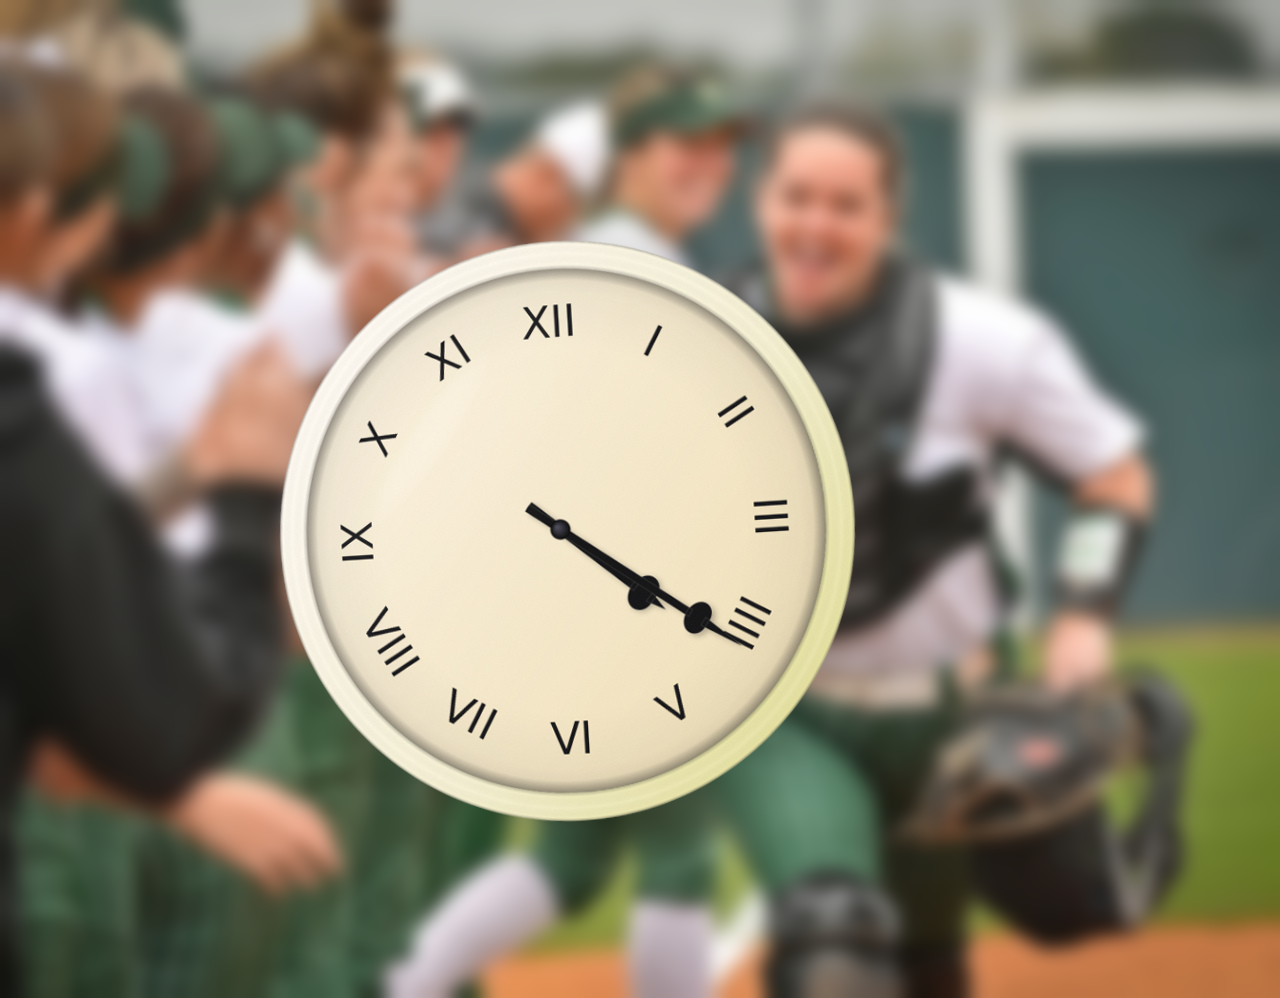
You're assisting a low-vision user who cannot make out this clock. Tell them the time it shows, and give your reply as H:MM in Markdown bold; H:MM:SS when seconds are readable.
**4:21**
